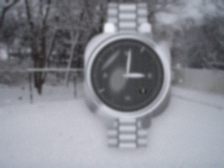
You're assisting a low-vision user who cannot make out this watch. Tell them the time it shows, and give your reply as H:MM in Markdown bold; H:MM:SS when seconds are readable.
**3:01**
